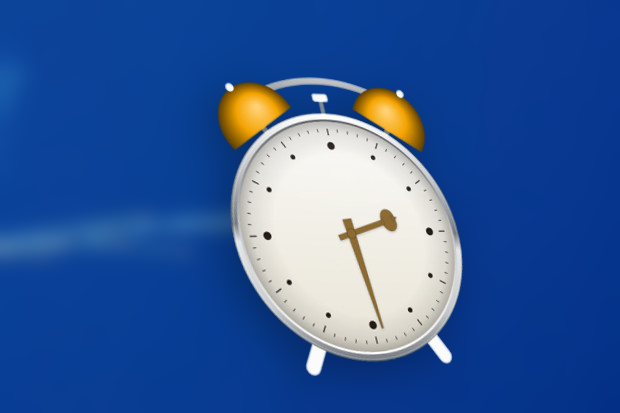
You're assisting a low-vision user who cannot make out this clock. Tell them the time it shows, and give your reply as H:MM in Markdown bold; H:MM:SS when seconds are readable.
**2:29**
